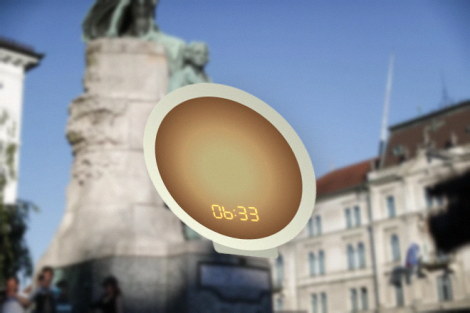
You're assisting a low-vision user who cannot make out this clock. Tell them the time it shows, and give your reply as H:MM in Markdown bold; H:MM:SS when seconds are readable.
**6:33**
